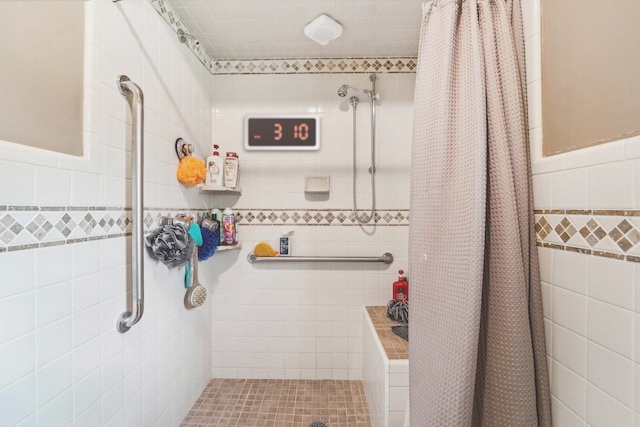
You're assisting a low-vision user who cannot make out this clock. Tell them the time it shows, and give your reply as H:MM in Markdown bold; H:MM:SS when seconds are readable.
**3:10**
